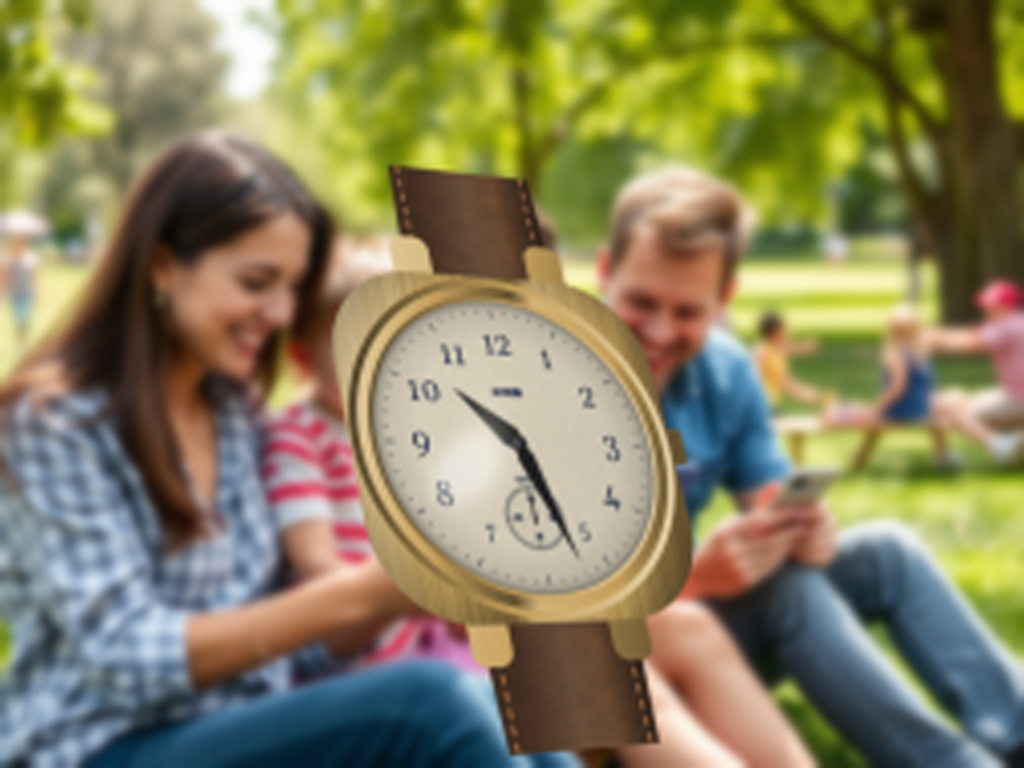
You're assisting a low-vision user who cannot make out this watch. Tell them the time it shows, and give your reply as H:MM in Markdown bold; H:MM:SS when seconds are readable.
**10:27**
